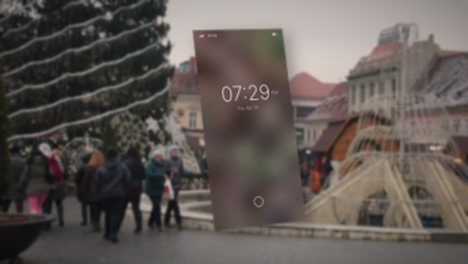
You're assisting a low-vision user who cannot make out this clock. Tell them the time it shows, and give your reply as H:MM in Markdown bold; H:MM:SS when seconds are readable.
**7:29**
